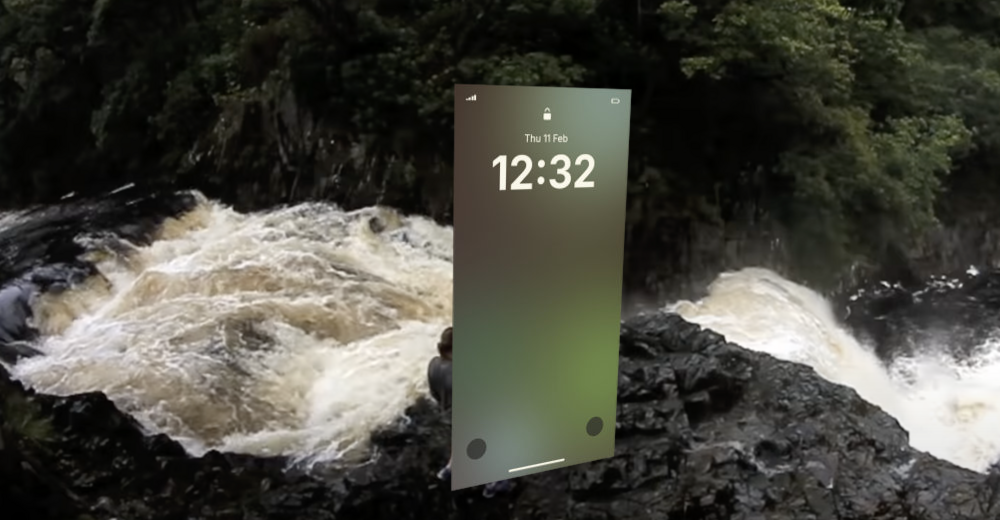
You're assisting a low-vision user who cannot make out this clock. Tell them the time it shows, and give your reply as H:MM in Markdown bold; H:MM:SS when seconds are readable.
**12:32**
